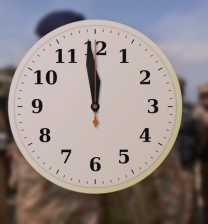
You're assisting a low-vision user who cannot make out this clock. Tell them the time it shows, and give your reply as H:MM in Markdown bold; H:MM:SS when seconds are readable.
**11:59:00**
